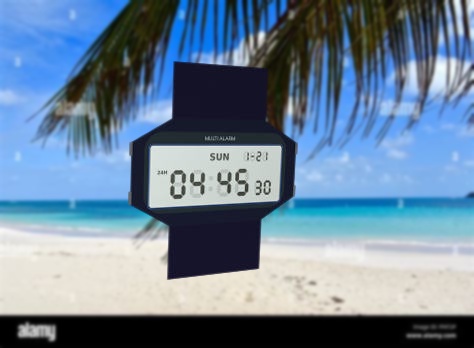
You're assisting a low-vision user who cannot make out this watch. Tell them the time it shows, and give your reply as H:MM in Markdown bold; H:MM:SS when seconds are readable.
**4:45:30**
